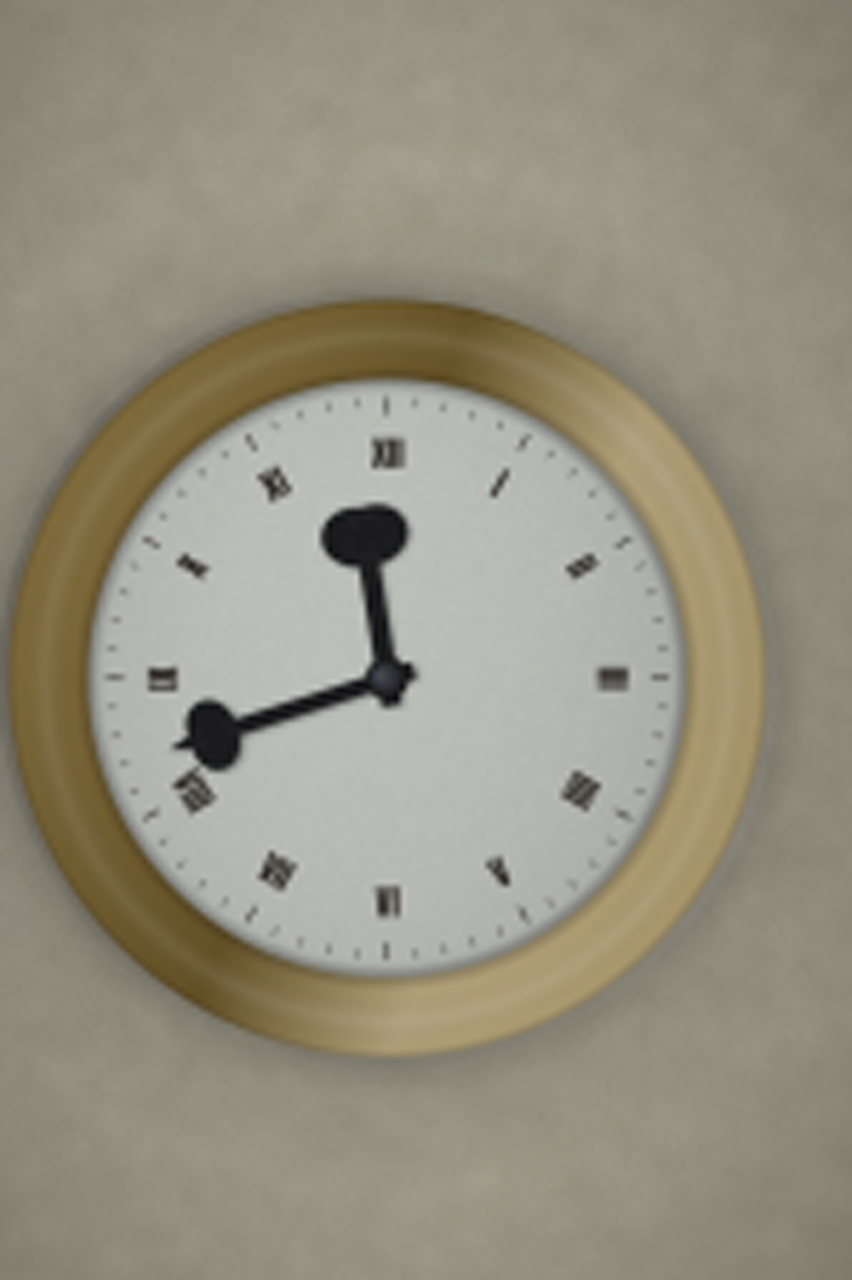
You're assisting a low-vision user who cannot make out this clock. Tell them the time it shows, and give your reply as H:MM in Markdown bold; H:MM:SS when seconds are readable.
**11:42**
